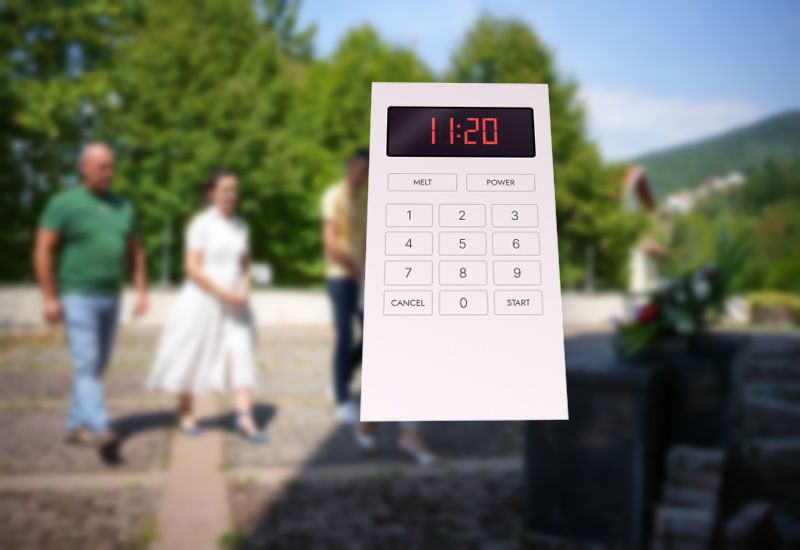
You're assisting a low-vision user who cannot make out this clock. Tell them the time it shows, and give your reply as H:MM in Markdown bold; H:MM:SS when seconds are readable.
**11:20**
